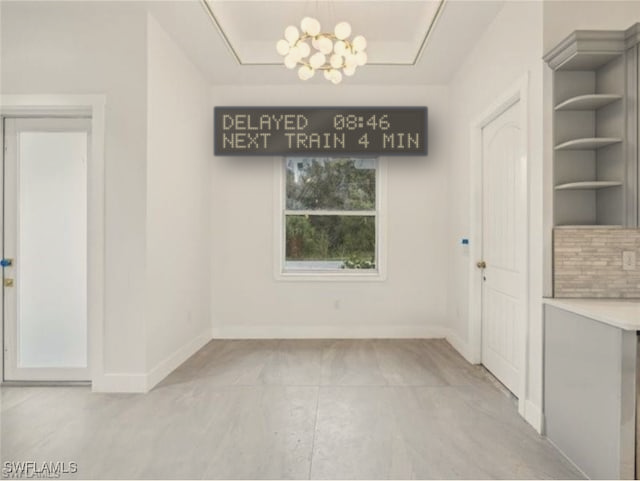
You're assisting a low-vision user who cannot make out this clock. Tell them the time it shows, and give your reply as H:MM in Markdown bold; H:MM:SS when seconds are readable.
**8:46**
